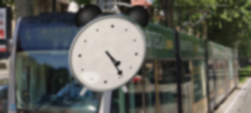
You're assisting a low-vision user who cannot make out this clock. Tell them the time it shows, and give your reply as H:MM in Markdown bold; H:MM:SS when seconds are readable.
**4:24**
